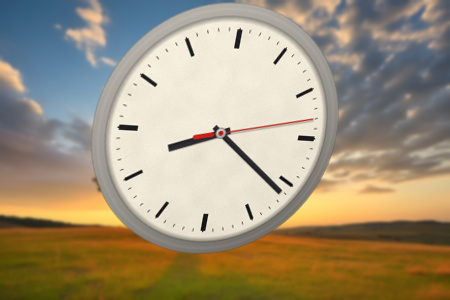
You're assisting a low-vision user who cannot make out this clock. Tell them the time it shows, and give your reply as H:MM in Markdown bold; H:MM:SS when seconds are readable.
**8:21:13**
